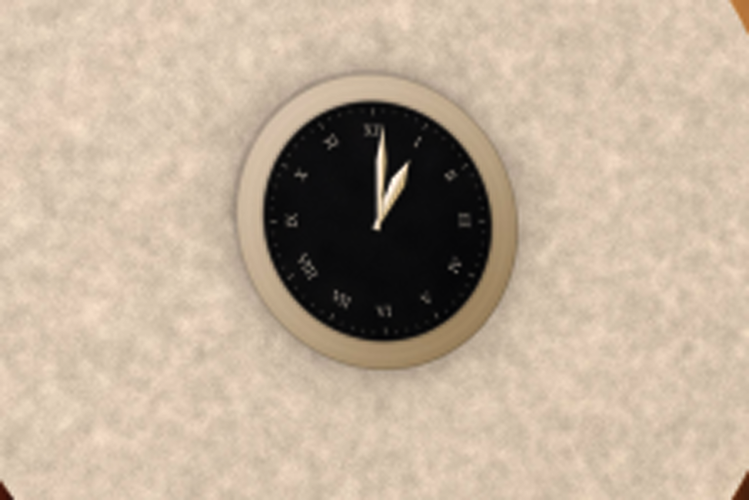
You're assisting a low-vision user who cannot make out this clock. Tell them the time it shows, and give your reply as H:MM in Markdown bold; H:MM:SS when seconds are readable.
**1:01**
